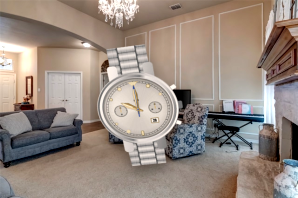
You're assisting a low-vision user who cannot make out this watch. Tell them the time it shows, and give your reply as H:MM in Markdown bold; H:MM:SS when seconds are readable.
**10:00**
